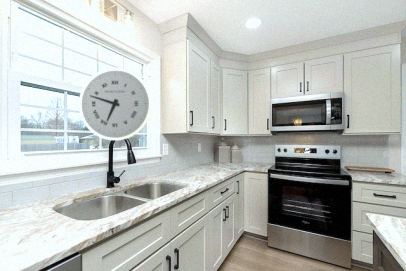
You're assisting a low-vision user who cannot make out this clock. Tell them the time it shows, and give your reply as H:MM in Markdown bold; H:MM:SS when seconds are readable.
**6:48**
